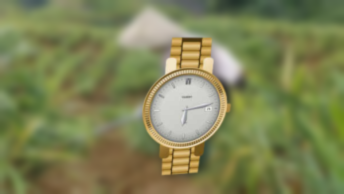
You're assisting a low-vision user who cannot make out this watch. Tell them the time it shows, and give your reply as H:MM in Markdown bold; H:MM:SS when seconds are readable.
**6:13**
